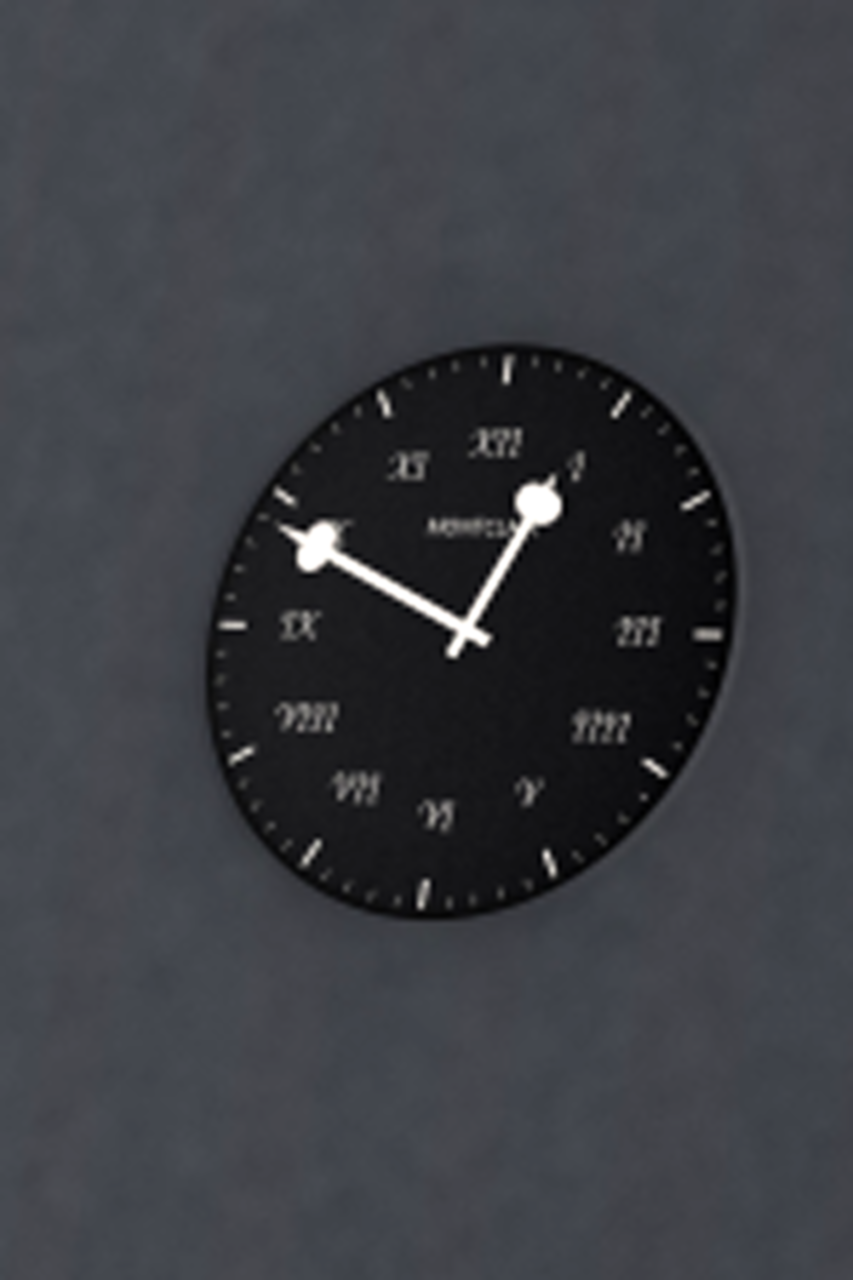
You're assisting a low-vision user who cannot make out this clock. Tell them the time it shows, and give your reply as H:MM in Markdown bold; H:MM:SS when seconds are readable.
**12:49**
